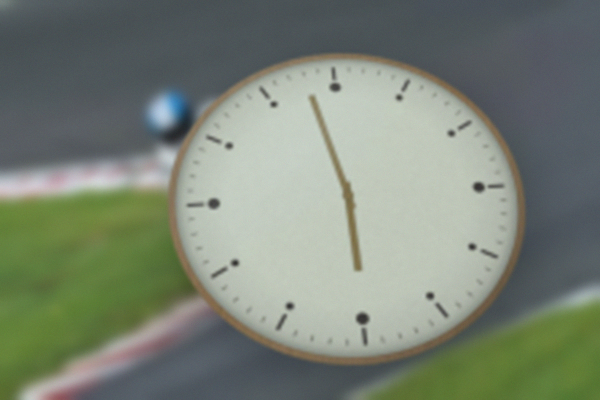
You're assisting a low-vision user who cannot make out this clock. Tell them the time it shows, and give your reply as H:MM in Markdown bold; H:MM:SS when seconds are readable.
**5:58**
